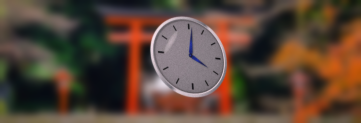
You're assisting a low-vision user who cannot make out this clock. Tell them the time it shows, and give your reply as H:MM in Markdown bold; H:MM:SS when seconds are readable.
**4:01**
